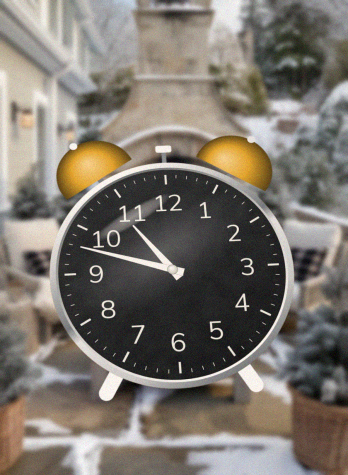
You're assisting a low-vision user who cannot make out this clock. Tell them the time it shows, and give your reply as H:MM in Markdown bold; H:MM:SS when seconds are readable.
**10:48**
